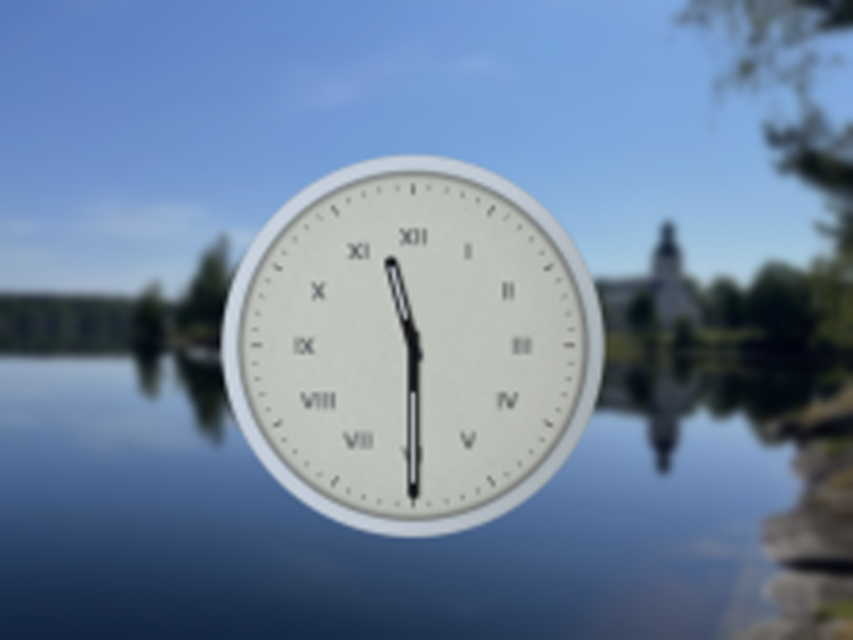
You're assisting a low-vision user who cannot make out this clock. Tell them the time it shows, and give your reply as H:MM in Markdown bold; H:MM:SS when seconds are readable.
**11:30**
